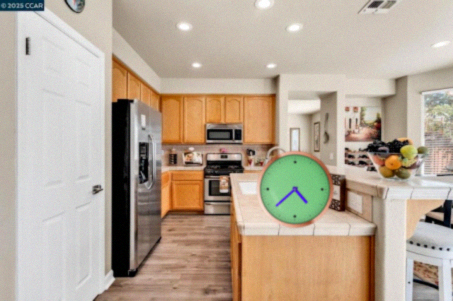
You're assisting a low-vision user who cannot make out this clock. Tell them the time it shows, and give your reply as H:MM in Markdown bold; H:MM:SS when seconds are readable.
**4:38**
